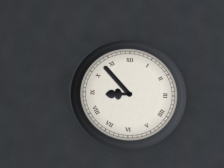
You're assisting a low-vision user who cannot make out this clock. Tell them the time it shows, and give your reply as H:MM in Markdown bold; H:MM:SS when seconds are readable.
**8:53**
